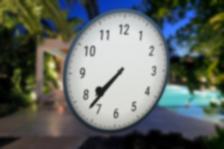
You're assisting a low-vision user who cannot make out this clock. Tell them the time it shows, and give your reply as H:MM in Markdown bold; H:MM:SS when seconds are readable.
**7:37**
